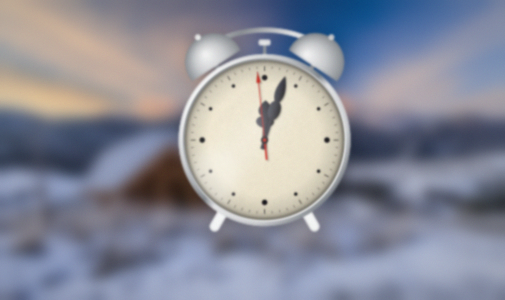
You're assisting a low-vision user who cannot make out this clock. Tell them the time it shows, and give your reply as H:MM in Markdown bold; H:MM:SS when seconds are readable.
**12:02:59**
